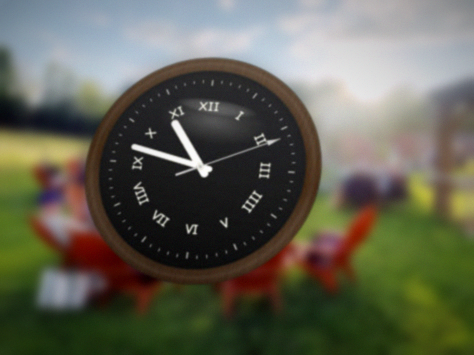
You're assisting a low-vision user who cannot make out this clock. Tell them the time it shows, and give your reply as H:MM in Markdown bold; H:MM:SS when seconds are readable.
**10:47:11**
